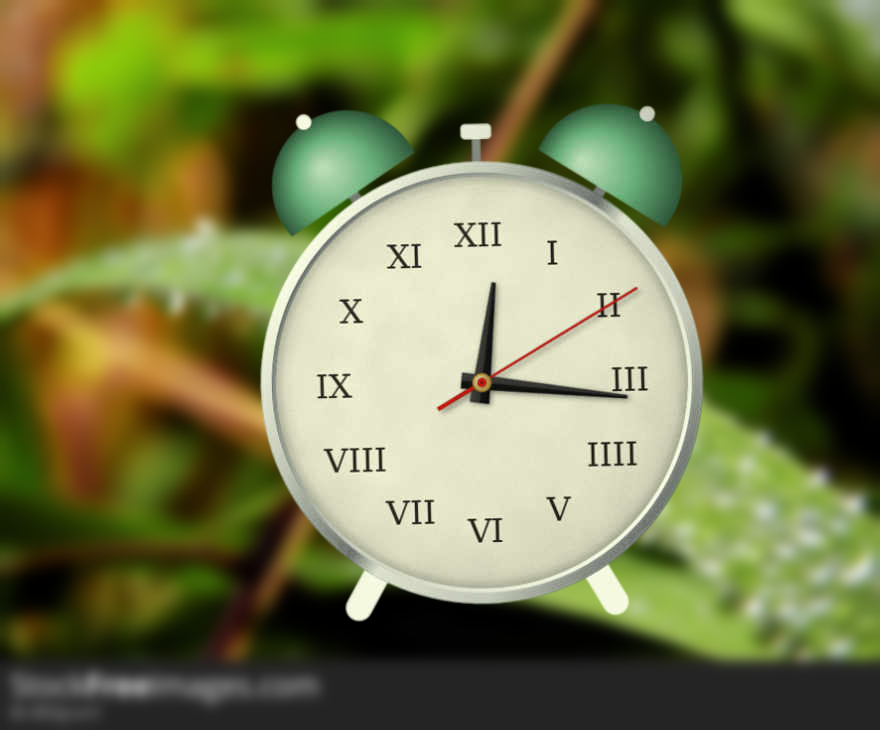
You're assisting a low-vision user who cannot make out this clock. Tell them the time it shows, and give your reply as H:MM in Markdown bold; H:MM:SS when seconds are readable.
**12:16:10**
